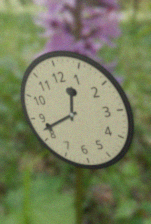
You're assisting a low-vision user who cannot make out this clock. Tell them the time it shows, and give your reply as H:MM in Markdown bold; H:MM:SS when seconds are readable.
**12:42**
